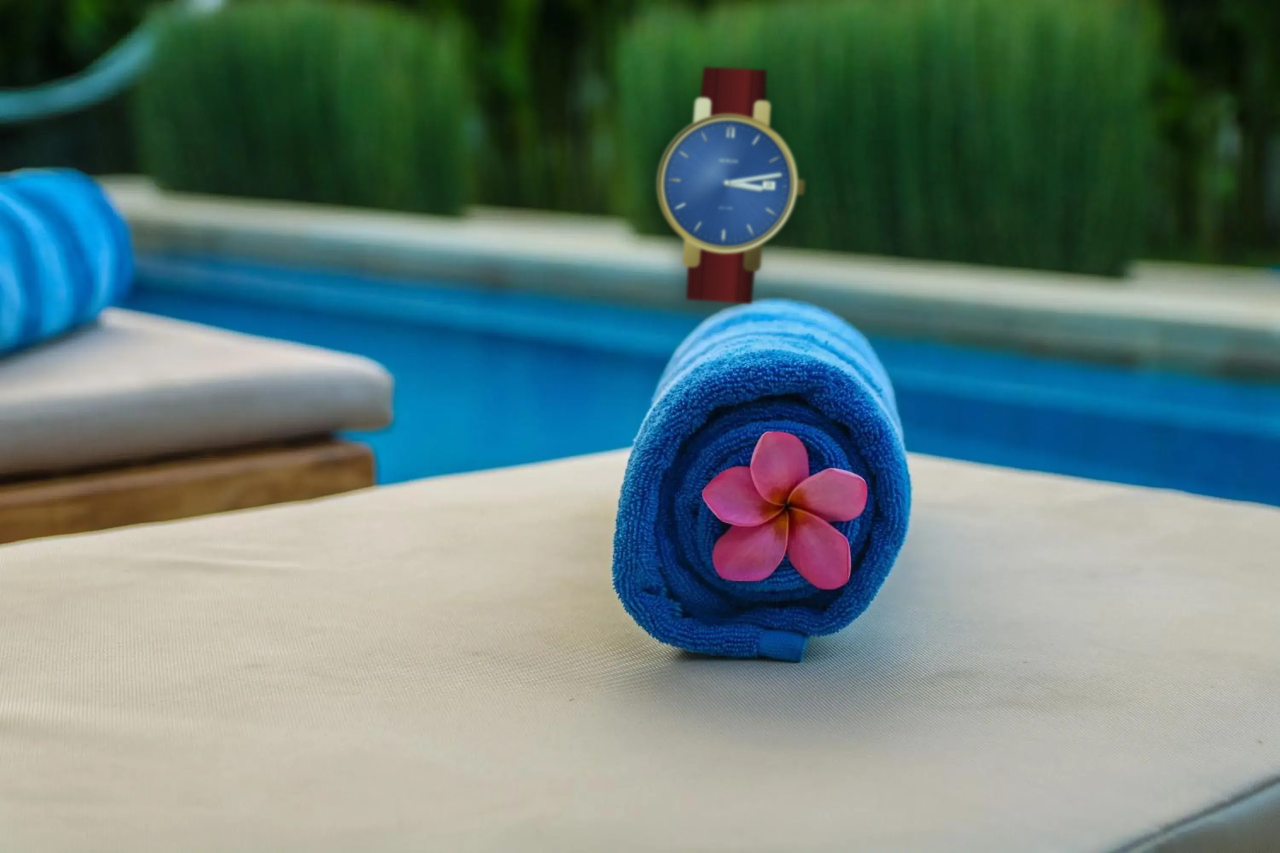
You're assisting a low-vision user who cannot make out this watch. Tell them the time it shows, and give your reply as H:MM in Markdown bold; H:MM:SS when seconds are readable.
**3:13**
